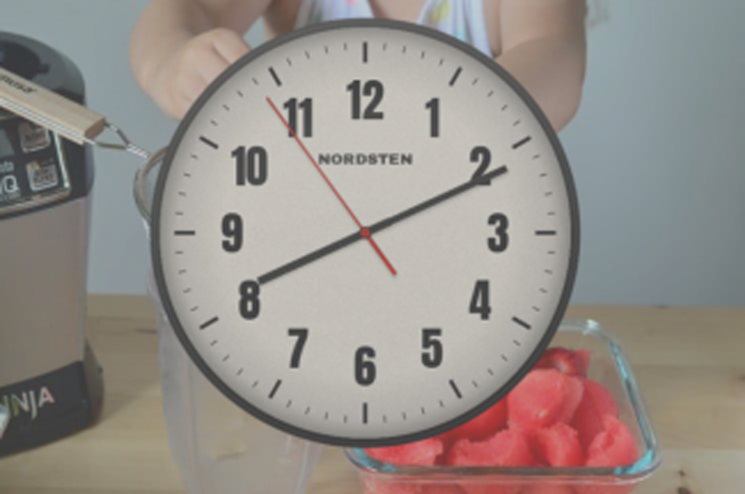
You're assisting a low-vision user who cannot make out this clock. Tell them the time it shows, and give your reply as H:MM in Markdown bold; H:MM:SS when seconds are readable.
**8:10:54**
